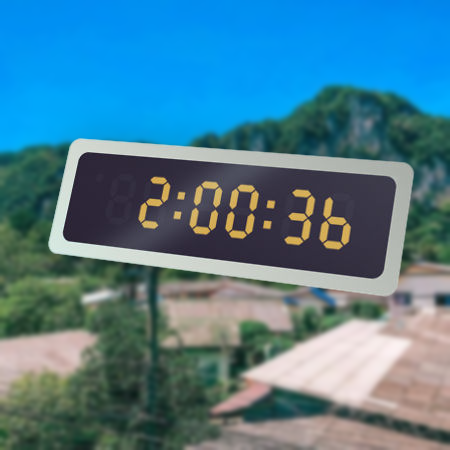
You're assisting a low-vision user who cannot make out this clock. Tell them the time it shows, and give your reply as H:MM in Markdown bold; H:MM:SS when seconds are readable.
**2:00:36**
